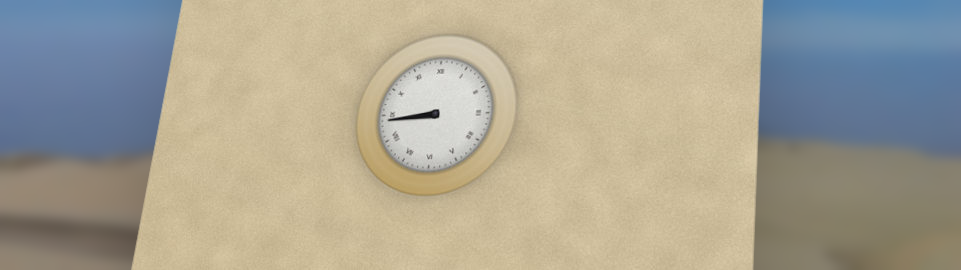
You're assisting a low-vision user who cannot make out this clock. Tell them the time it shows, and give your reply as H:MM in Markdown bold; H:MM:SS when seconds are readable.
**8:44**
